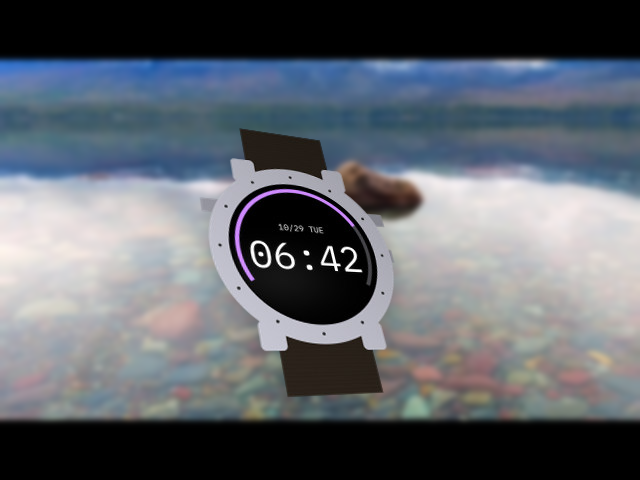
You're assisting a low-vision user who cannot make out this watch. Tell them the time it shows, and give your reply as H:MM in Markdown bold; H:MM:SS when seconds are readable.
**6:42**
